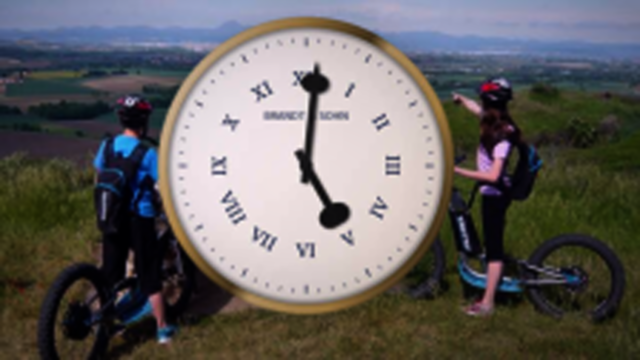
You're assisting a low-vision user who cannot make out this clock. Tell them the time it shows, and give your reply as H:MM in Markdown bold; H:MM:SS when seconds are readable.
**5:01**
